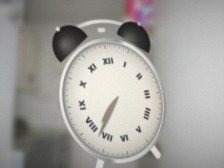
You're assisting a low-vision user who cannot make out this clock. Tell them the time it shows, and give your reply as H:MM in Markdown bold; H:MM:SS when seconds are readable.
**7:37**
